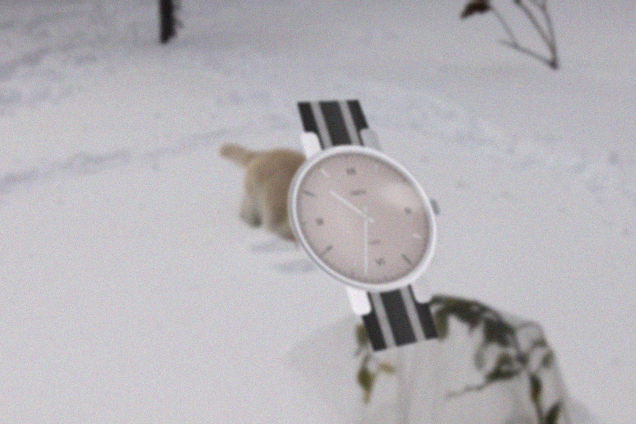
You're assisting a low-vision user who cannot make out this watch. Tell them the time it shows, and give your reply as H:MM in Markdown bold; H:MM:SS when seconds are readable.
**10:33**
